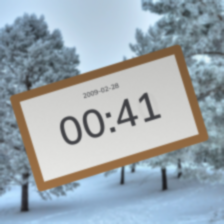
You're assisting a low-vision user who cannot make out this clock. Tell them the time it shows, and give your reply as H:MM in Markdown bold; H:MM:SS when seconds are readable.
**0:41**
